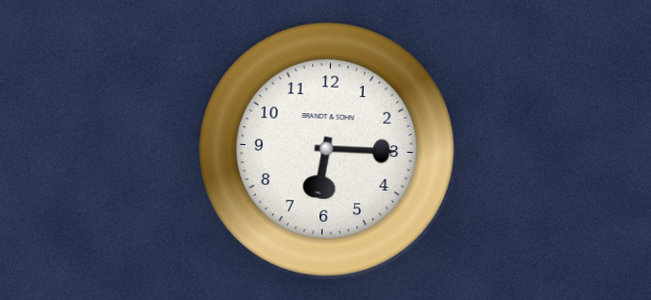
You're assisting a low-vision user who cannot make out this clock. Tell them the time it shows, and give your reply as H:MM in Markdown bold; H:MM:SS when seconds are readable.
**6:15**
